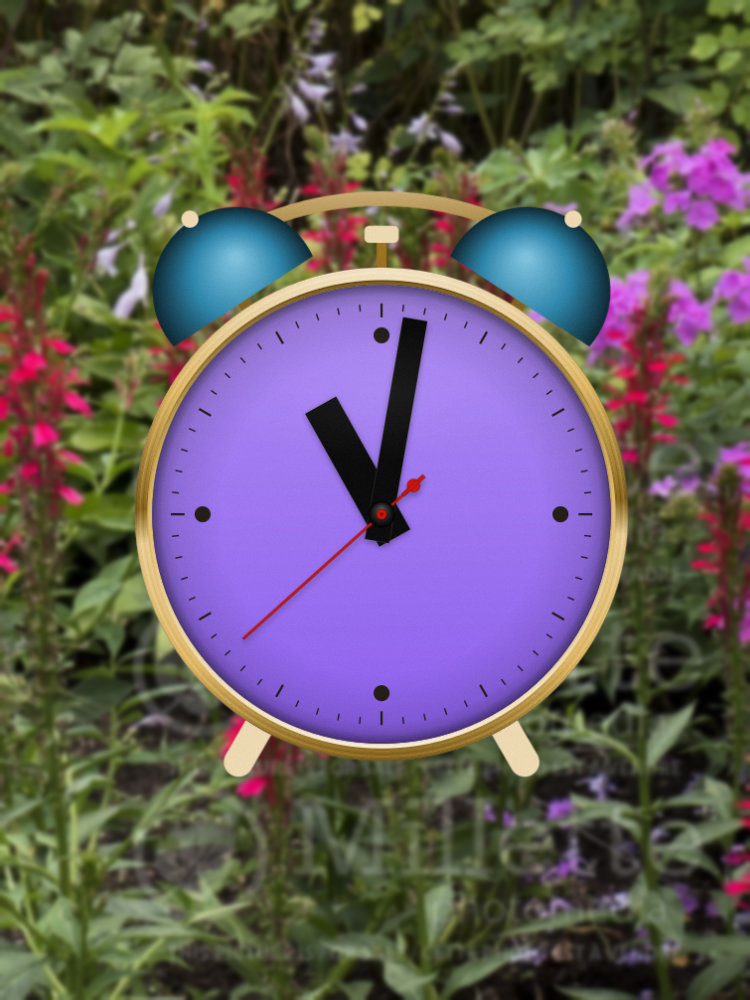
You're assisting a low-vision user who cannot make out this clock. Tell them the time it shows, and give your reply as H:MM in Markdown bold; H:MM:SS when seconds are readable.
**11:01:38**
